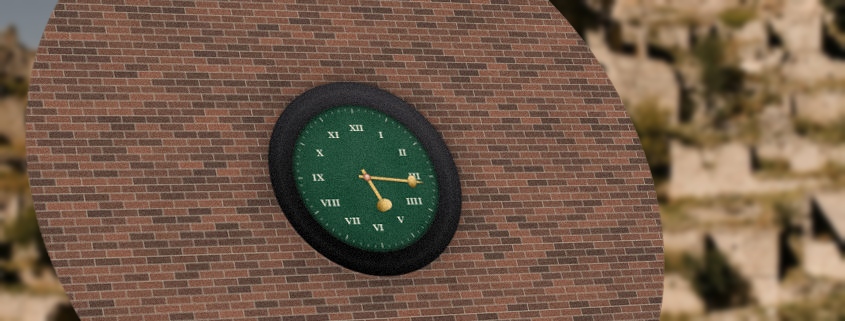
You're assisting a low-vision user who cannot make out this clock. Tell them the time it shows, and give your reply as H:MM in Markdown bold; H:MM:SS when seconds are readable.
**5:16**
